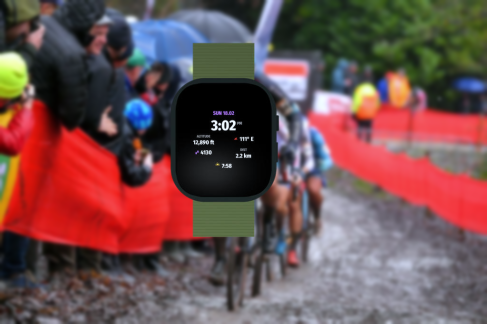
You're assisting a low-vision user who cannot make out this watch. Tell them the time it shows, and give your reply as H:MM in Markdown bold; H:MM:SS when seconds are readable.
**3:02**
